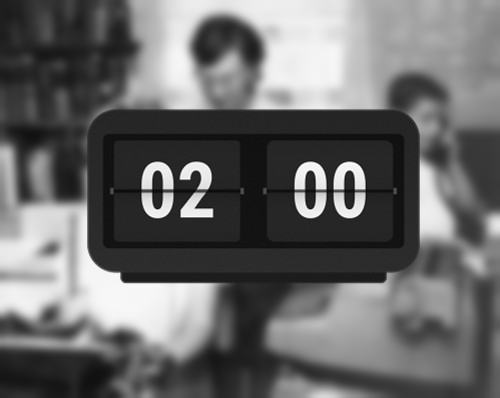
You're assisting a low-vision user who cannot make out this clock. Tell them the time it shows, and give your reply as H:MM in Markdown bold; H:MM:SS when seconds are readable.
**2:00**
